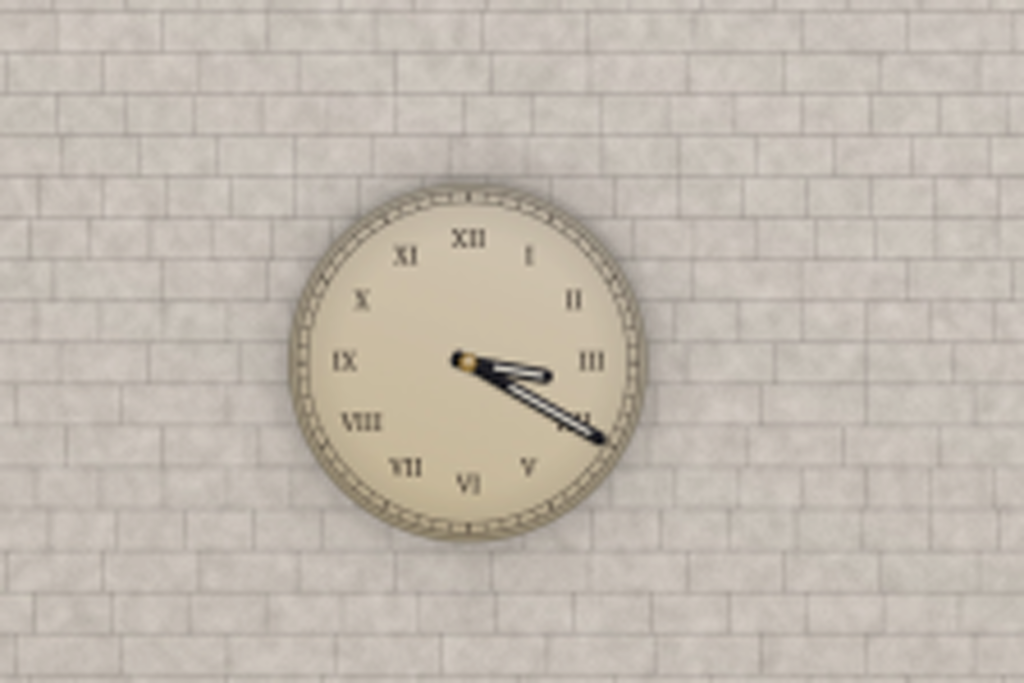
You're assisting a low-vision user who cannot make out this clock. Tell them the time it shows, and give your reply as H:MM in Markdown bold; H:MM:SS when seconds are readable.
**3:20**
